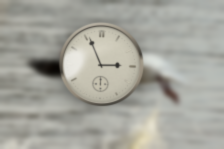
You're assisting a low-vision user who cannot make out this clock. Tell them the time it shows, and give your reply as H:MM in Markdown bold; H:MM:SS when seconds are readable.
**2:56**
